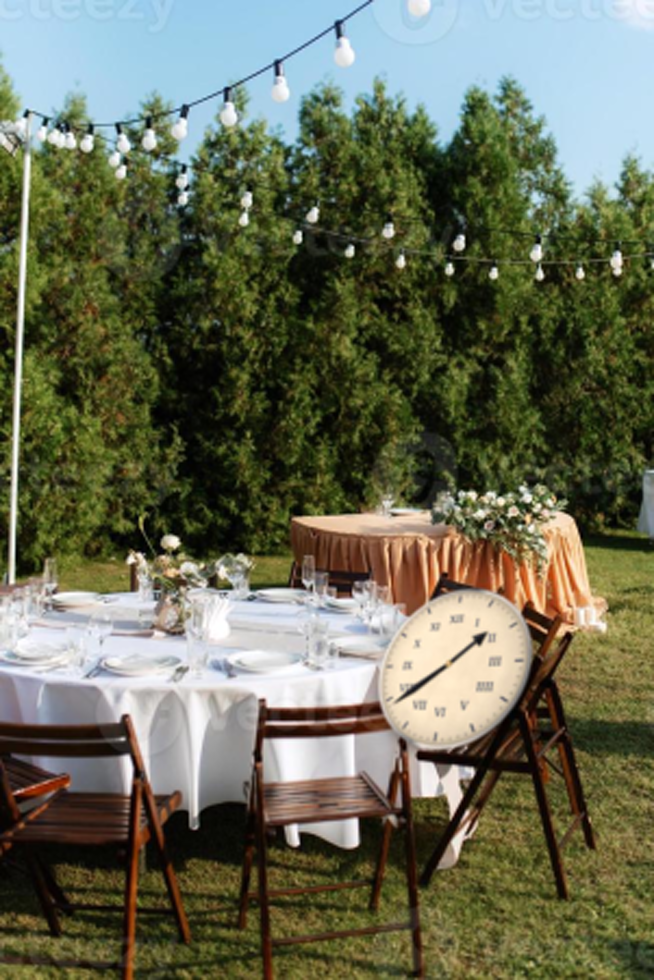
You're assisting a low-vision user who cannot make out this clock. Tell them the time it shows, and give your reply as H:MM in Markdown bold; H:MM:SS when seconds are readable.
**1:39**
